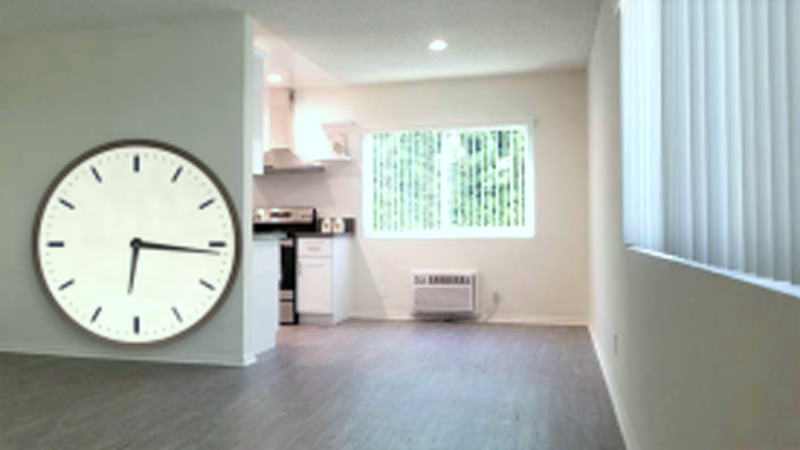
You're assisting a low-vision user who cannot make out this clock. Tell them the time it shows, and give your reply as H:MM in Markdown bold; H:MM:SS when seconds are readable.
**6:16**
